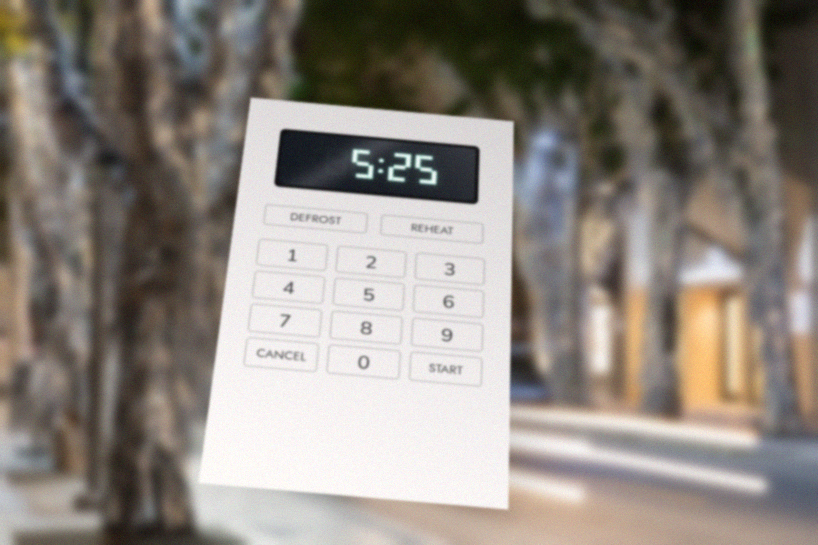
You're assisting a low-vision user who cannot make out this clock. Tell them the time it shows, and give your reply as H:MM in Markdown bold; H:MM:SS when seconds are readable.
**5:25**
